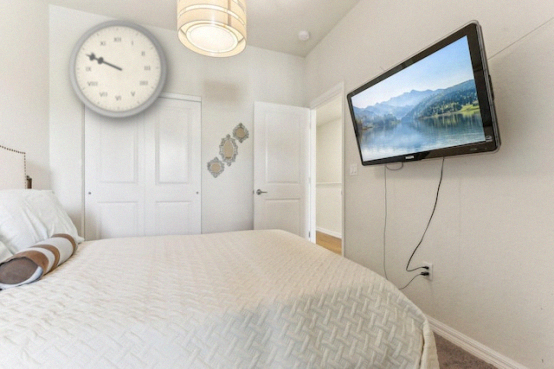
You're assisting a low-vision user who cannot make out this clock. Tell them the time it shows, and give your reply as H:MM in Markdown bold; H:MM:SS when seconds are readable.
**9:49**
